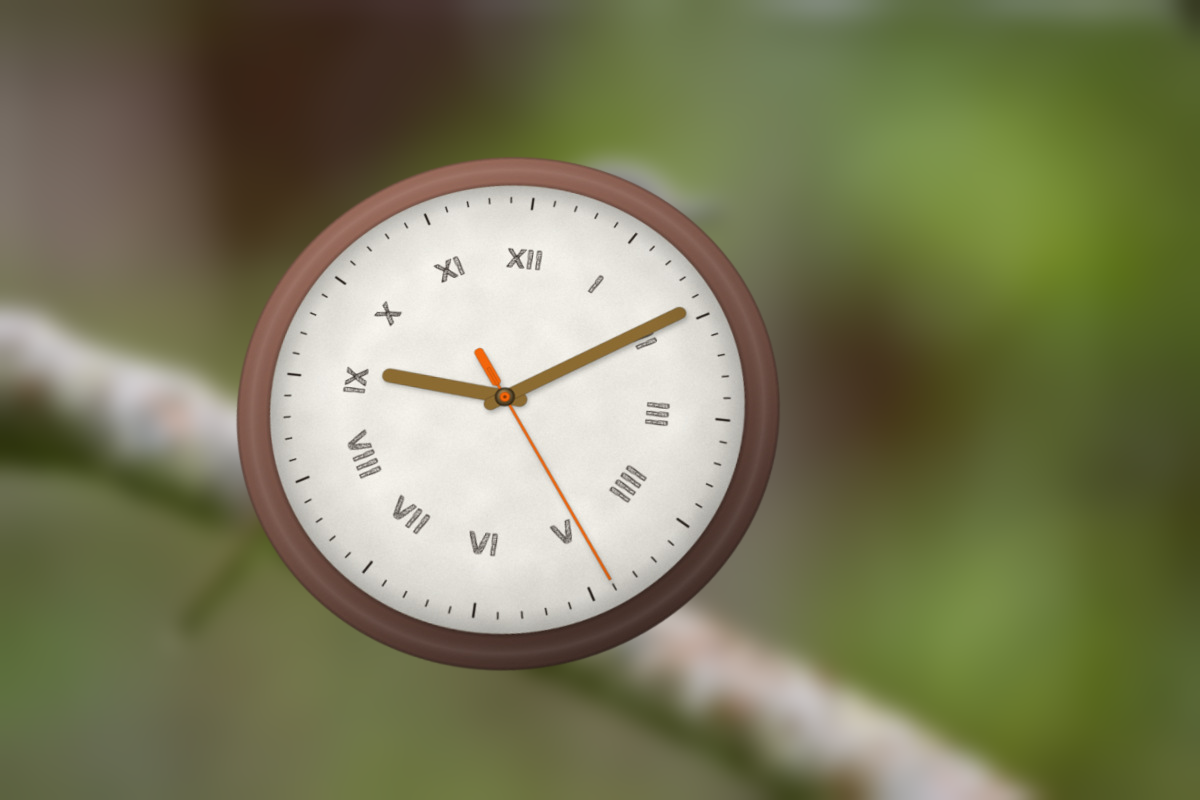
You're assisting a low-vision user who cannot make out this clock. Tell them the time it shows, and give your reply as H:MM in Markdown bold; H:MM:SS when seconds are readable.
**9:09:24**
